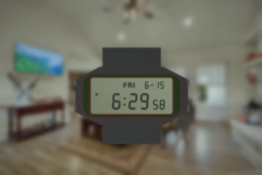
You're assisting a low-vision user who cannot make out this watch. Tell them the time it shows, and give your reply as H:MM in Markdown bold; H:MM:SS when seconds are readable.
**6:29:58**
